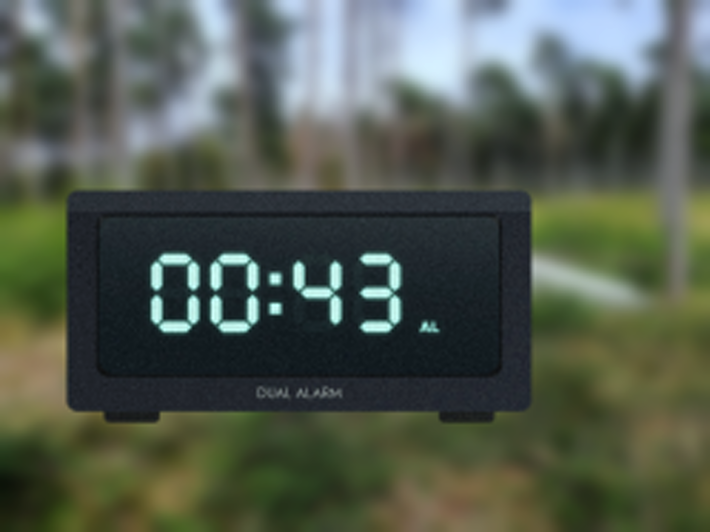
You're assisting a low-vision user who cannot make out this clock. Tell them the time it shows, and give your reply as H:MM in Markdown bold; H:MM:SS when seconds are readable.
**0:43**
